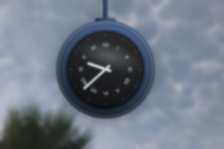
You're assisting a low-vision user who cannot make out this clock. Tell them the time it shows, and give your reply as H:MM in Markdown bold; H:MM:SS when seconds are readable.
**9:38**
